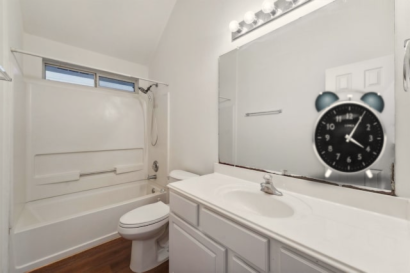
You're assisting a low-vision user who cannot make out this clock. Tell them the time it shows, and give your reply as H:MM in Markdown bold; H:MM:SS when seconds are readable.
**4:05**
